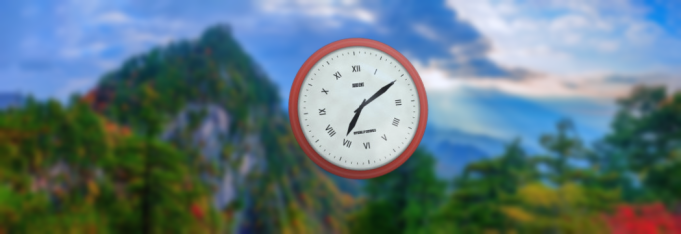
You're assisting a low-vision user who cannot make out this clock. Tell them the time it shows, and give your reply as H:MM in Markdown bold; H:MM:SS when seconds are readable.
**7:10**
